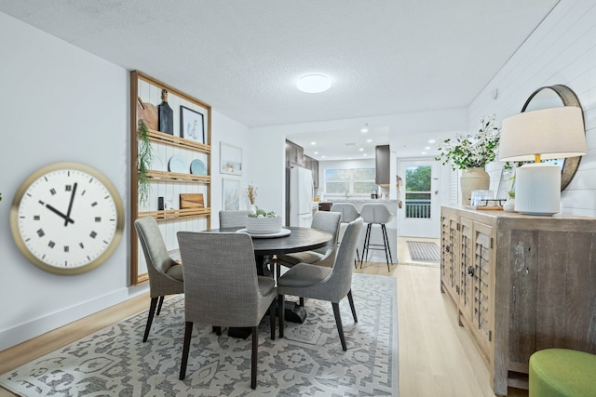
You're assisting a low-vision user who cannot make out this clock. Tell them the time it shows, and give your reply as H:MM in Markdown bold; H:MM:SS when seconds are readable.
**10:02**
